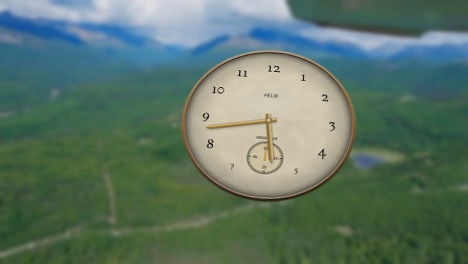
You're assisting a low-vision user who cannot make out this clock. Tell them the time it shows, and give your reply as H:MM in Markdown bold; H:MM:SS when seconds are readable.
**5:43**
